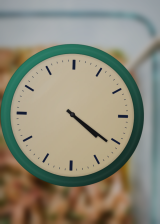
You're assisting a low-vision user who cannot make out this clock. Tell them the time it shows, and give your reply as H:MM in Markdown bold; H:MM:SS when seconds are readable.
**4:21**
